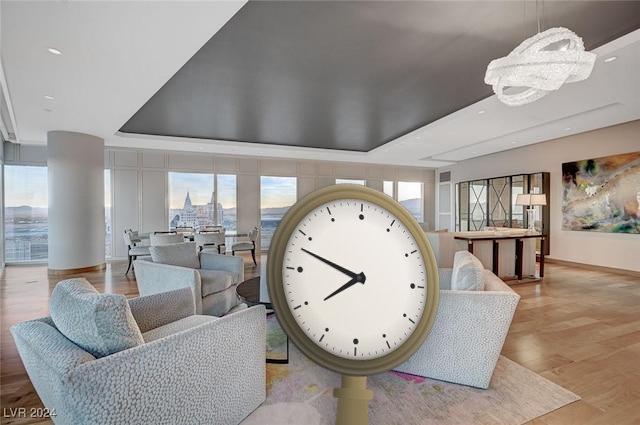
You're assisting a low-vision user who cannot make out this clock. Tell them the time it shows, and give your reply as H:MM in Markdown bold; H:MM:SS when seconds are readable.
**7:48**
